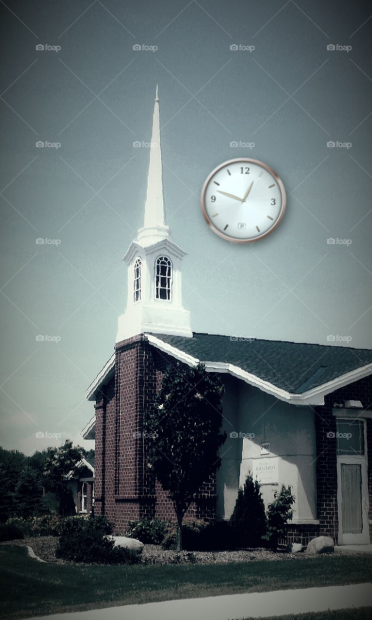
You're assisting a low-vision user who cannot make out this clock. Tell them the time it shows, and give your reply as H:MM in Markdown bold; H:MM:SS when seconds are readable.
**12:48**
